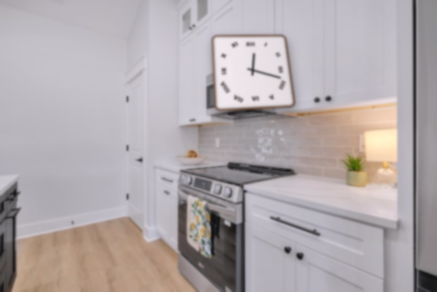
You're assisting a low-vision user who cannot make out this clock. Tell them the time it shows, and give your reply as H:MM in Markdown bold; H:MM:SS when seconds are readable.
**12:18**
